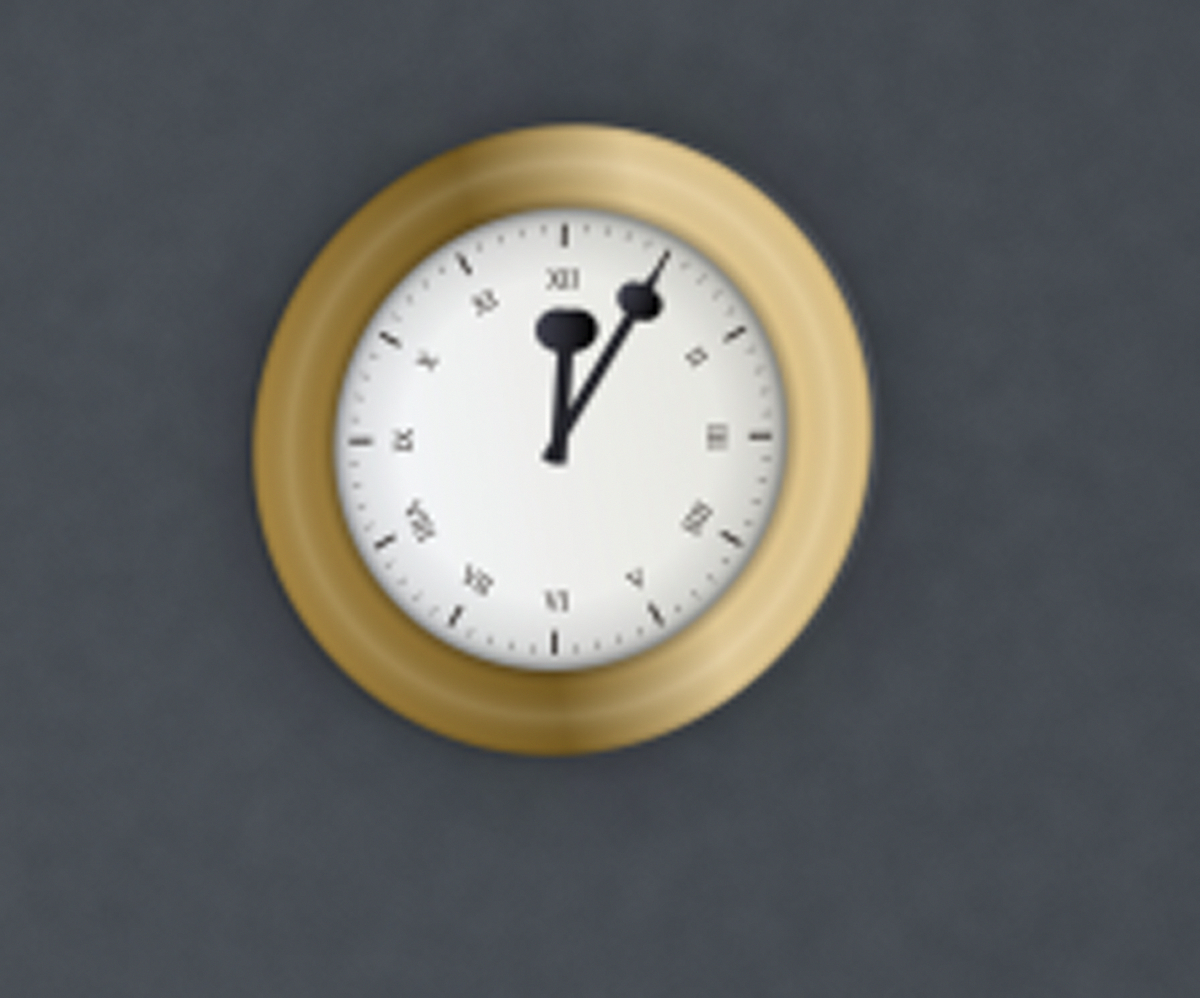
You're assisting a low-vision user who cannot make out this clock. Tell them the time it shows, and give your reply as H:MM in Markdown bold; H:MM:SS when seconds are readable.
**12:05**
